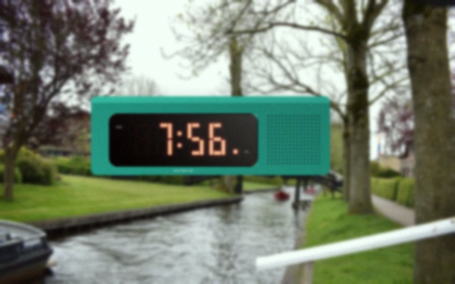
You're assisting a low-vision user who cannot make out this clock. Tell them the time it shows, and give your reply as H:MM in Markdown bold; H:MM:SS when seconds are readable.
**7:56**
